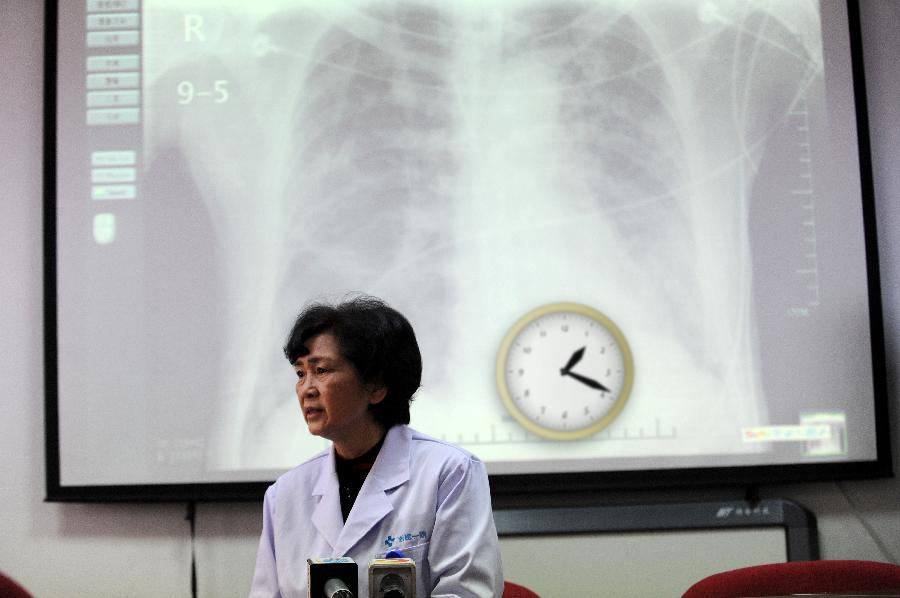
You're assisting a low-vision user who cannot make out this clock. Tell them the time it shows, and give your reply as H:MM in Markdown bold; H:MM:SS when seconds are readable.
**1:19**
